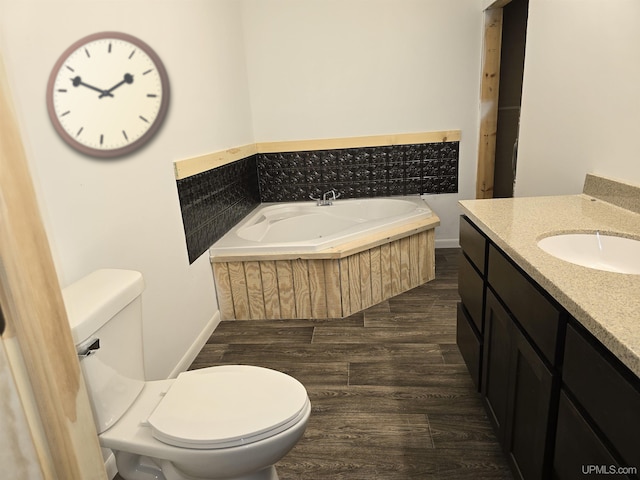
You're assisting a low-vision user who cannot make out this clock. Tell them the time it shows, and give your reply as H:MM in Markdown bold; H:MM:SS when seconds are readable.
**1:48**
